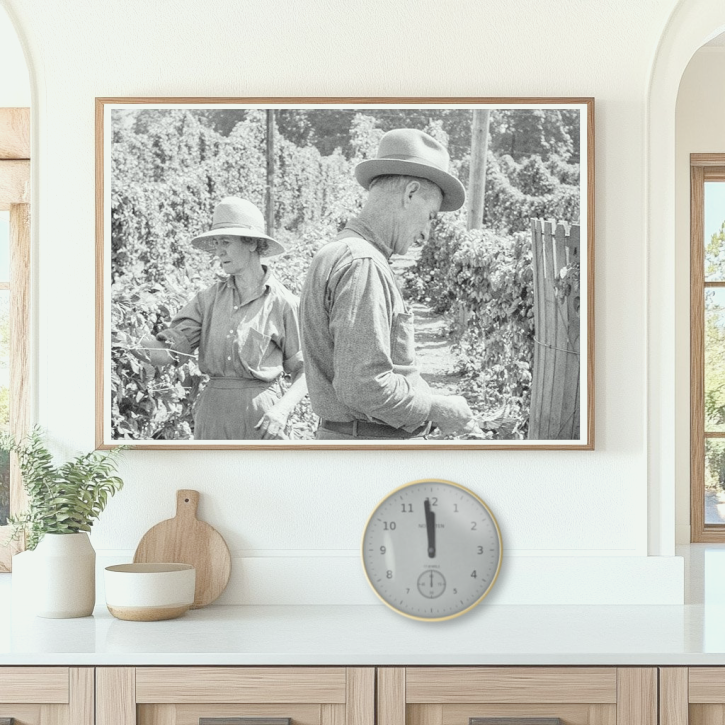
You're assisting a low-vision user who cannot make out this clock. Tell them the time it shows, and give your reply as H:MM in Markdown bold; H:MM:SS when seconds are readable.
**11:59**
